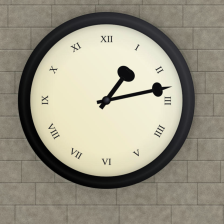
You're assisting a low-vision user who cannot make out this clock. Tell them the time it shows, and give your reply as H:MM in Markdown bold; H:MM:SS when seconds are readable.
**1:13**
